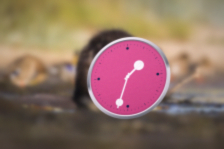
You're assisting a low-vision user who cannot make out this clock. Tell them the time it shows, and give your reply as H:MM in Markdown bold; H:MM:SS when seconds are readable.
**1:33**
